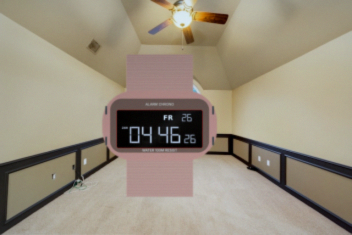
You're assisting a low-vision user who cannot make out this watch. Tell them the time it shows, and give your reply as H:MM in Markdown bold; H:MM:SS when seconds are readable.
**4:46**
